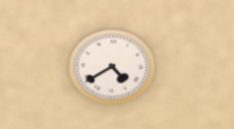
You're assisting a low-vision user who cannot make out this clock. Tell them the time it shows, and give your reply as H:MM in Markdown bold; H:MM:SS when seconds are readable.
**4:39**
